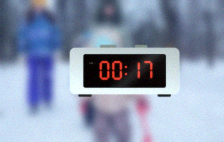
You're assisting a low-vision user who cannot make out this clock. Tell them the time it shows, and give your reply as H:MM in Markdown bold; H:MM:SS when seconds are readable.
**0:17**
